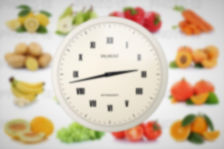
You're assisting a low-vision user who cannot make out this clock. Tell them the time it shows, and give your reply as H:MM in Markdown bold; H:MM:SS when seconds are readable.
**2:43**
